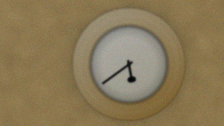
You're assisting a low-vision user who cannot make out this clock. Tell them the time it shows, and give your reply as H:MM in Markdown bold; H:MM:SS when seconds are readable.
**5:39**
